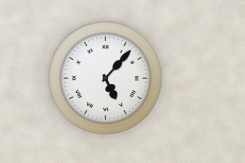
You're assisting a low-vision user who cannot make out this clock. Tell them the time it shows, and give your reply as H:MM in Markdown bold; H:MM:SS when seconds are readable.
**5:07**
